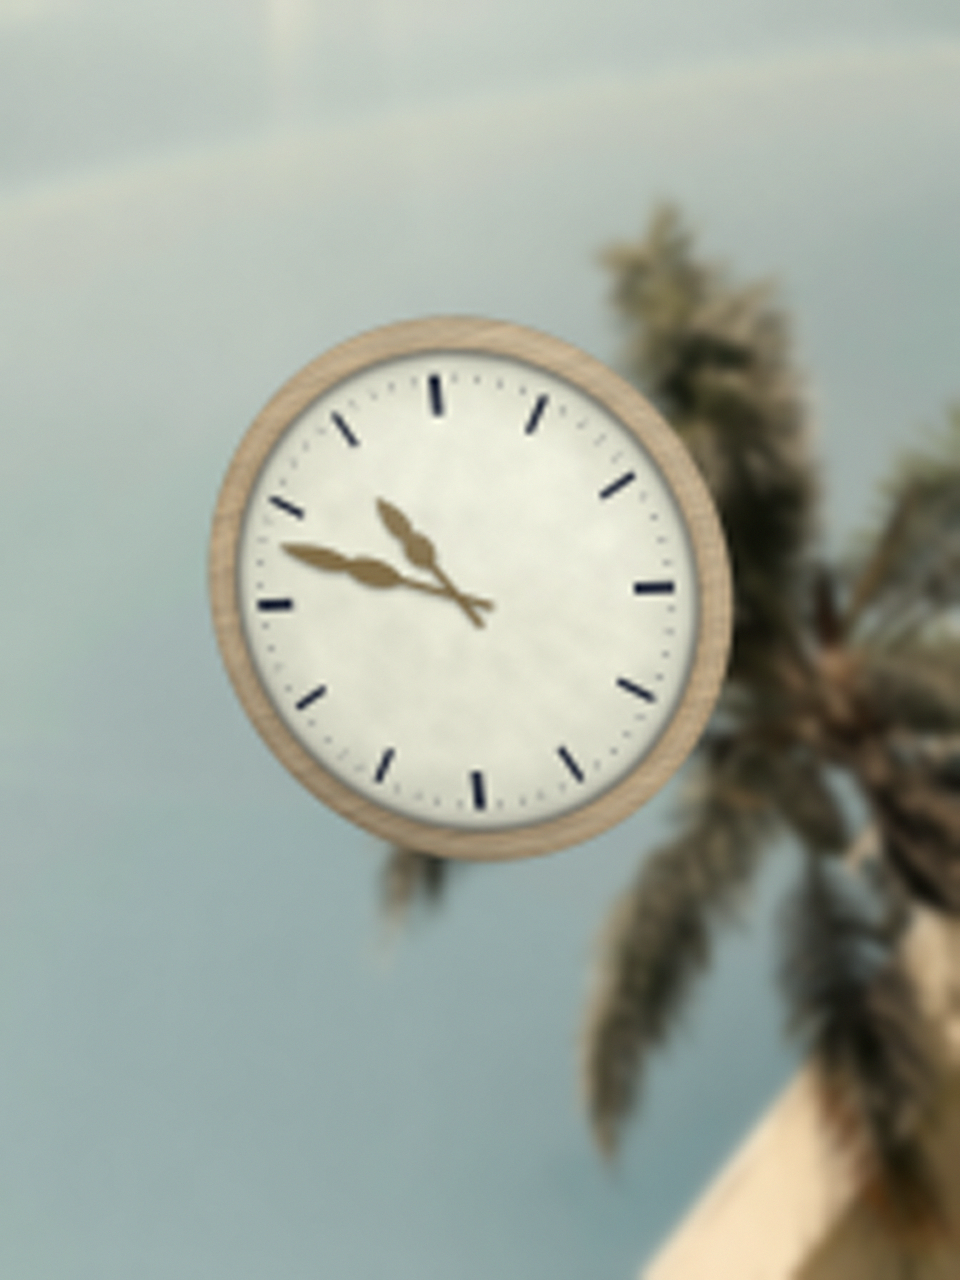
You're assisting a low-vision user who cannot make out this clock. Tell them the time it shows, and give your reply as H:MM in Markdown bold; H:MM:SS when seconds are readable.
**10:48**
